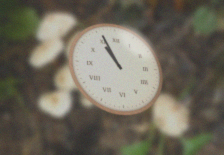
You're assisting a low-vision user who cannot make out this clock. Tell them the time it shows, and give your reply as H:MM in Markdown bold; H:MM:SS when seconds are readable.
**10:56**
